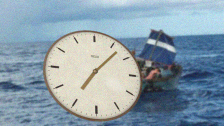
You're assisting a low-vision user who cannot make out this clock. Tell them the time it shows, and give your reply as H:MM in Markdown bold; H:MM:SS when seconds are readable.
**7:07**
